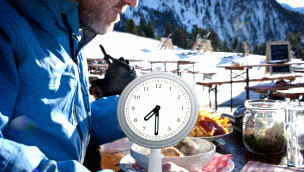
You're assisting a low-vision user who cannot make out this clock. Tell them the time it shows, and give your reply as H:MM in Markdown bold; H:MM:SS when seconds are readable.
**7:30**
